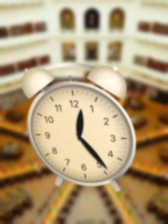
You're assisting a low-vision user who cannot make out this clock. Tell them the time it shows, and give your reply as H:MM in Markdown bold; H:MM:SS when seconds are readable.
**12:24**
